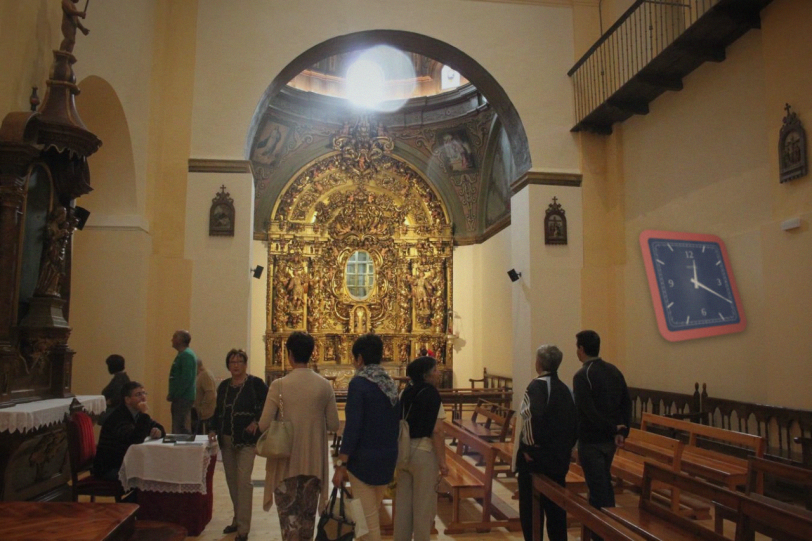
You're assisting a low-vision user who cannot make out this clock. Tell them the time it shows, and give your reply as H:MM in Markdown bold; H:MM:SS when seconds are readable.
**12:20**
